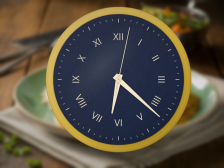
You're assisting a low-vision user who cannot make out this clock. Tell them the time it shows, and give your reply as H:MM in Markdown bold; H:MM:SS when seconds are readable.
**6:22:02**
